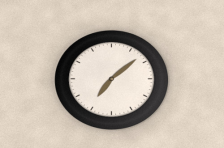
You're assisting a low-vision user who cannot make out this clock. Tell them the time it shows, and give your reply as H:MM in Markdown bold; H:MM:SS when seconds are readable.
**7:08**
